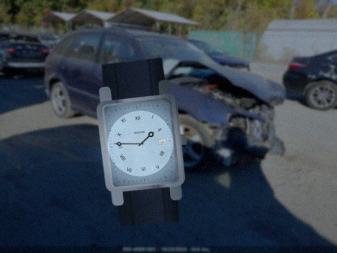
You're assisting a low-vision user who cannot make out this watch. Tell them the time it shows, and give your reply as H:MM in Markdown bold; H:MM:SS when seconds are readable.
**1:46**
